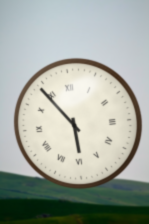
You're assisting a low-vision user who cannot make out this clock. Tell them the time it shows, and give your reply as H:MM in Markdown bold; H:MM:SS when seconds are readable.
**5:54**
